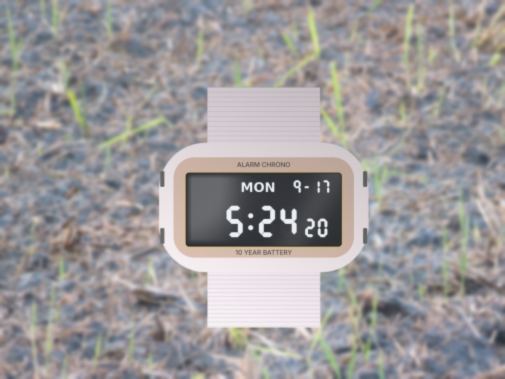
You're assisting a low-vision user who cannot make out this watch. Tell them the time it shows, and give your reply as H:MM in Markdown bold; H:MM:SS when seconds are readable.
**5:24:20**
